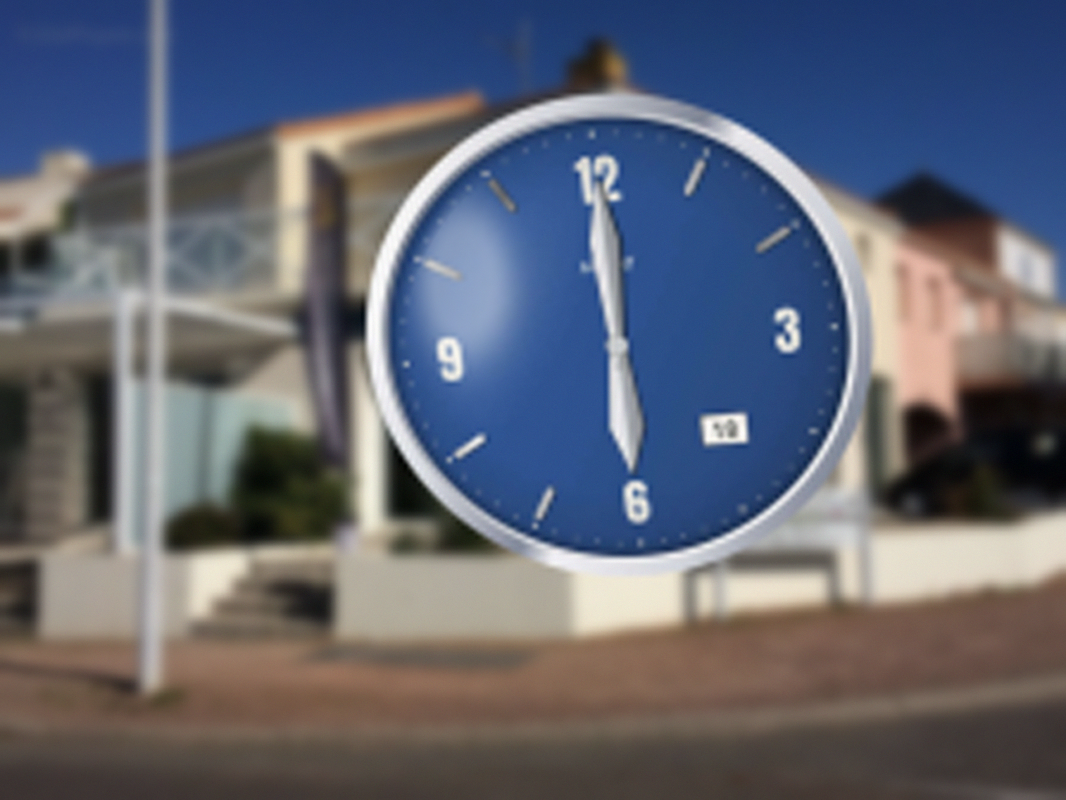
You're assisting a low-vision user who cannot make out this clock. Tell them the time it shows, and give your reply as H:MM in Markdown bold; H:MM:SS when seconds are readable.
**6:00**
